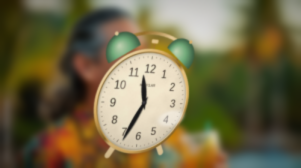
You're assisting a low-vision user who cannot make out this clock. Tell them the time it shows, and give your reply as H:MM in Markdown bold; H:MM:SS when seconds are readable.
**11:34**
